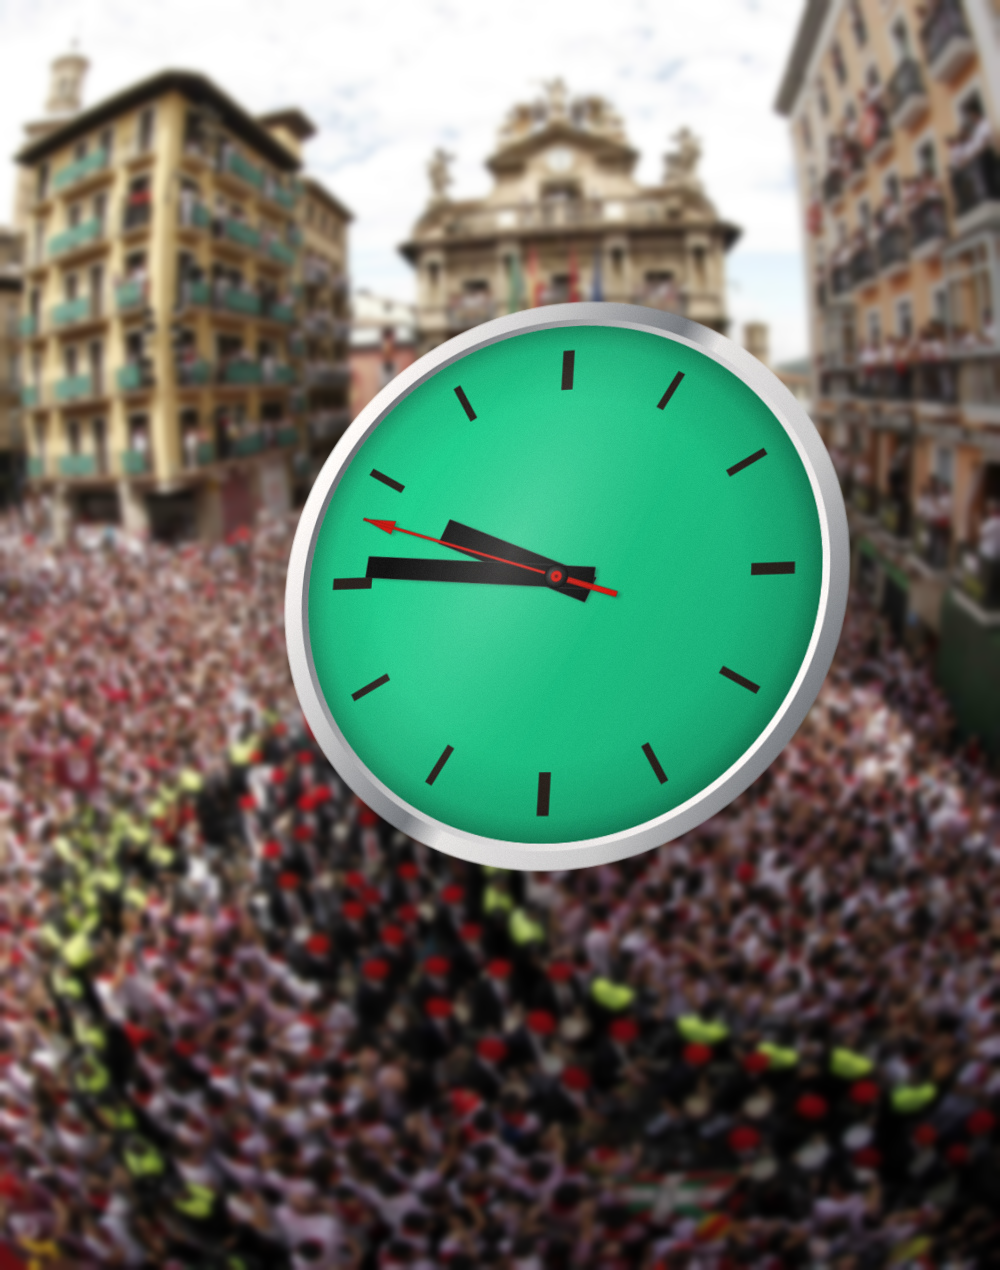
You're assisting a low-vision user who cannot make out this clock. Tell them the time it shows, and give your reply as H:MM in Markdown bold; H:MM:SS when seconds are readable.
**9:45:48**
